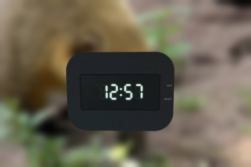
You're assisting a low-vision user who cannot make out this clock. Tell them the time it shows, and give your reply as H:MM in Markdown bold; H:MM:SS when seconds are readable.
**12:57**
